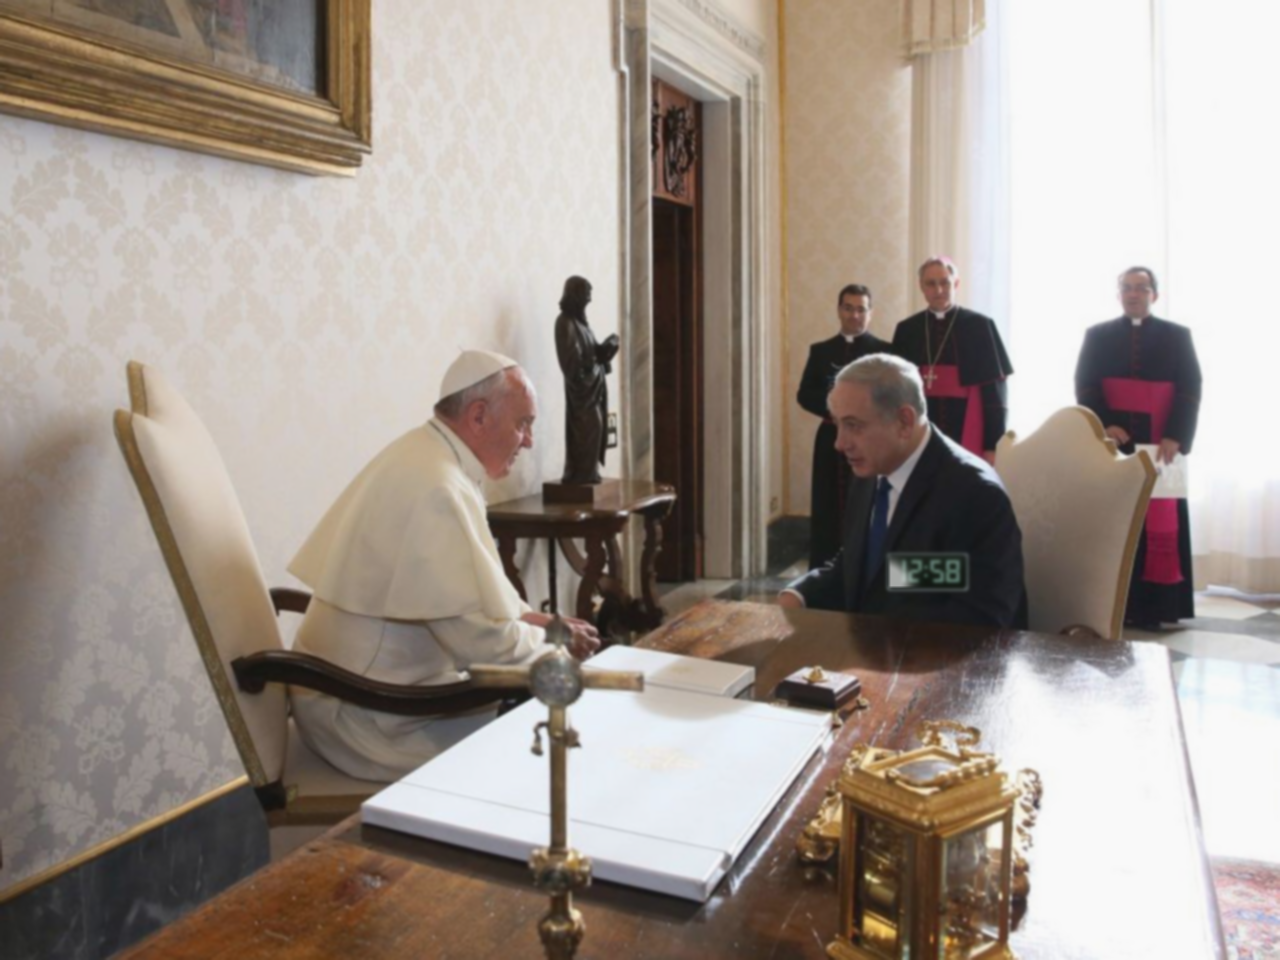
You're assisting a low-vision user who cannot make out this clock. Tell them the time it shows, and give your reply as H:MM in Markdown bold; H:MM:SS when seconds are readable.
**12:58**
